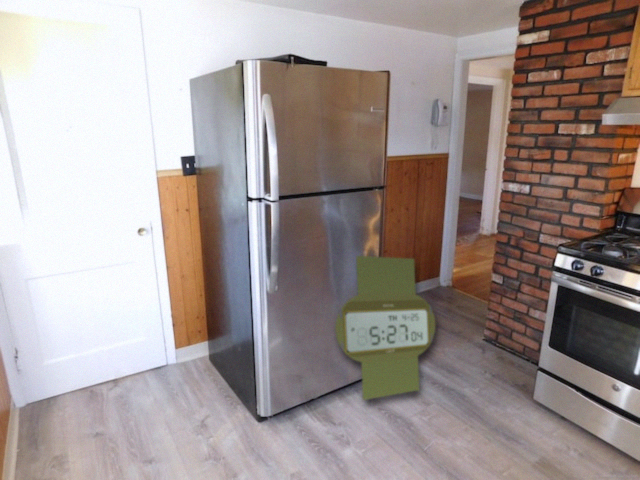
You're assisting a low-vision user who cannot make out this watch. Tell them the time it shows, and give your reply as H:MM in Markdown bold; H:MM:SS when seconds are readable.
**5:27**
